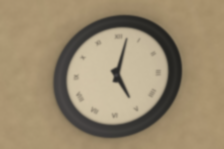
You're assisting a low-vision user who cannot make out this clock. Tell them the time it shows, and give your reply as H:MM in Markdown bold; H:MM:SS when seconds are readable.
**5:02**
